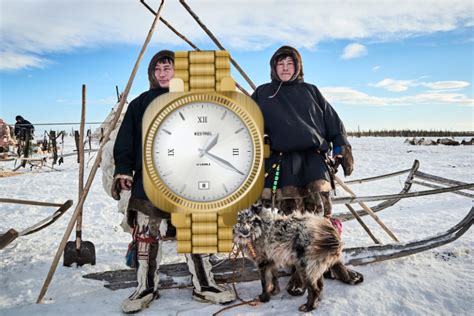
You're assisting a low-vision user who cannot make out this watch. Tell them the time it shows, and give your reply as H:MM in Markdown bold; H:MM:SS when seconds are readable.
**1:20**
